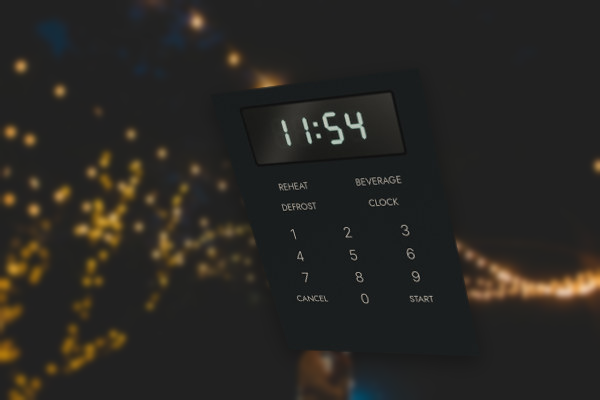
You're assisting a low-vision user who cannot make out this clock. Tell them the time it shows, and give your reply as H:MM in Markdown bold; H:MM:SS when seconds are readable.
**11:54**
